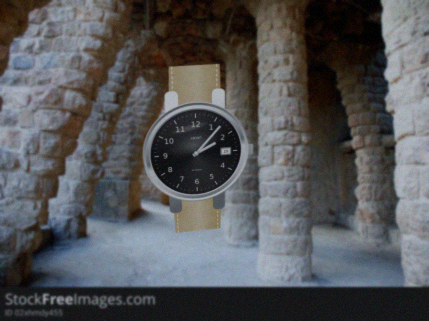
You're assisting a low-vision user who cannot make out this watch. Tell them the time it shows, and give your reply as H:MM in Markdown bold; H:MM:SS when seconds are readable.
**2:07**
